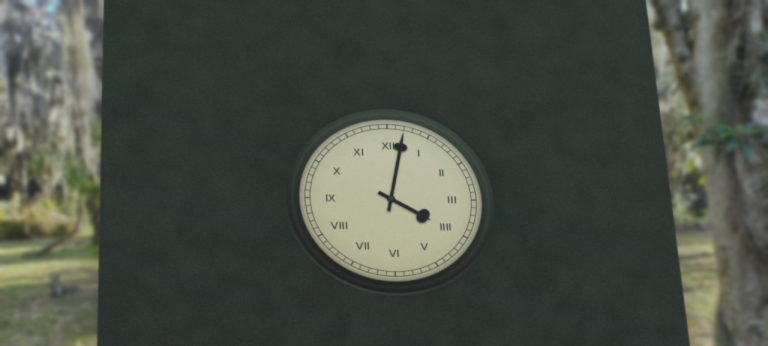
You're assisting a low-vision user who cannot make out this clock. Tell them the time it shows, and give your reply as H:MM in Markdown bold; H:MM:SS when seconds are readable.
**4:02**
